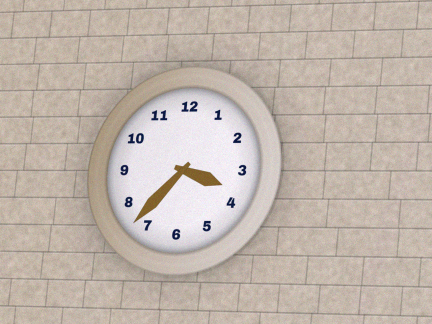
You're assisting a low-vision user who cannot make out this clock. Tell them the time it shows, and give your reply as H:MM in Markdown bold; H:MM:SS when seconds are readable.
**3:37**
